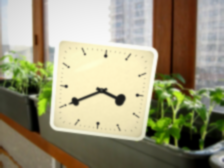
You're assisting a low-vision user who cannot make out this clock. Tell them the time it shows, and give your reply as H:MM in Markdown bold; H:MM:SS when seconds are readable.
**3:40**
